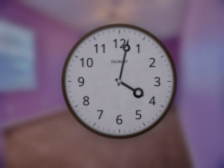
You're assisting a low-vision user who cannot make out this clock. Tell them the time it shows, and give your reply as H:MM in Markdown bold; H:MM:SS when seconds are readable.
**4:02**
